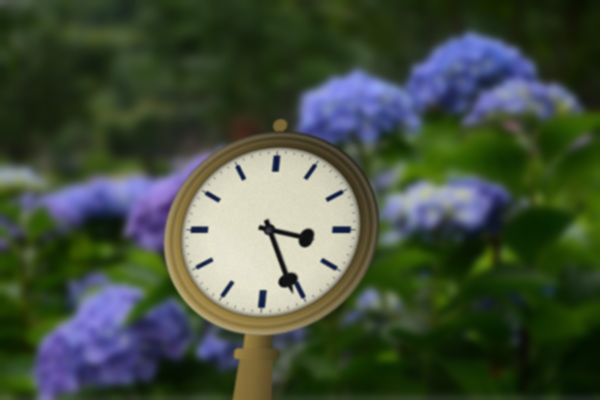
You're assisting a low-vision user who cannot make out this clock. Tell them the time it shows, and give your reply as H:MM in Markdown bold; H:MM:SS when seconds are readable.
**3:26**
